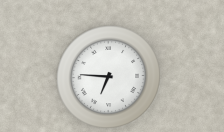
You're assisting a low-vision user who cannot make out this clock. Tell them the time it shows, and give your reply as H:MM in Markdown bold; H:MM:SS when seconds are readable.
**6:46**
